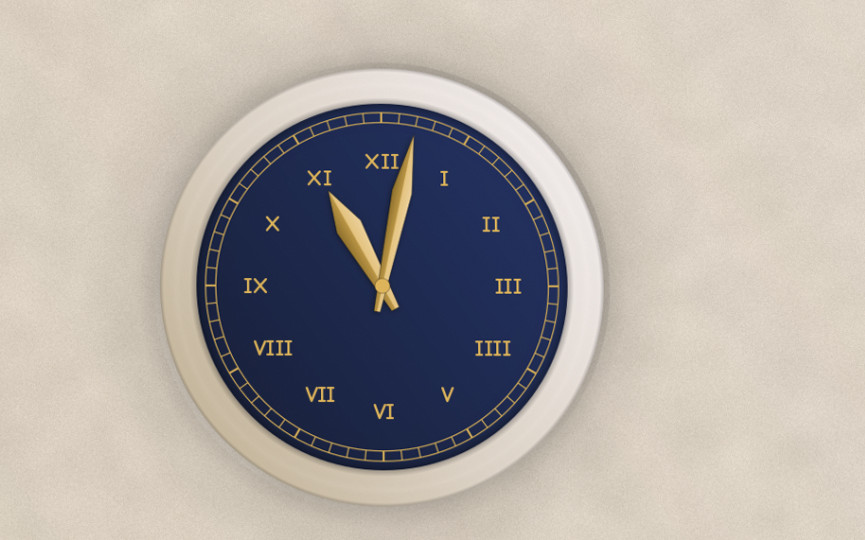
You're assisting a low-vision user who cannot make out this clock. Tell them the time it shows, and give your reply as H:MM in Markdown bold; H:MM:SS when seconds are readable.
**11:02**
